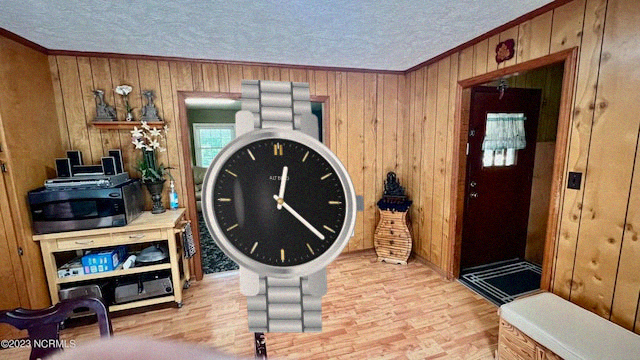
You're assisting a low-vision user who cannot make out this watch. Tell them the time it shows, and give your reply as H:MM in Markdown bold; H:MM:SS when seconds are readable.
**12:22**
